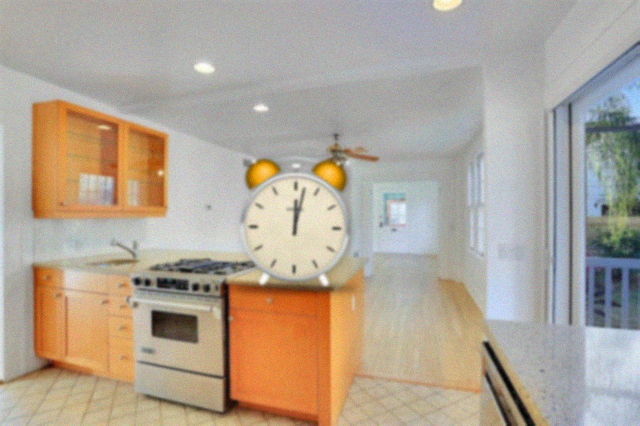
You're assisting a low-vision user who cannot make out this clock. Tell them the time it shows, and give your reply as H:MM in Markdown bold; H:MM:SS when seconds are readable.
**12:02**
